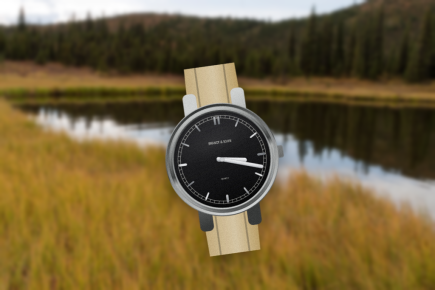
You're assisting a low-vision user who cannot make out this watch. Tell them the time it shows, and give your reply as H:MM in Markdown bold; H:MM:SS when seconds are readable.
**3:18**
